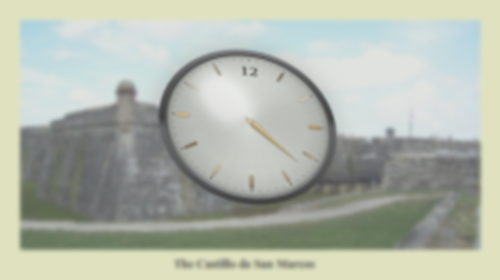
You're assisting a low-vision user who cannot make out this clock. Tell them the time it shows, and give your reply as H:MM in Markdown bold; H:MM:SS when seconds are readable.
**4:22**
